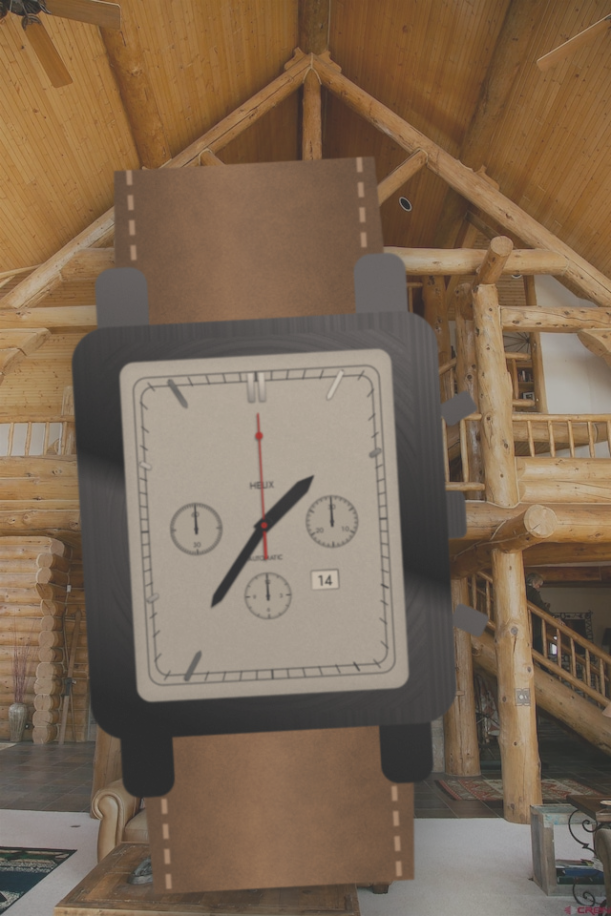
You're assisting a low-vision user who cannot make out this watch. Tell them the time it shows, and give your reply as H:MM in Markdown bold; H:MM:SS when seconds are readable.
**1:36**
